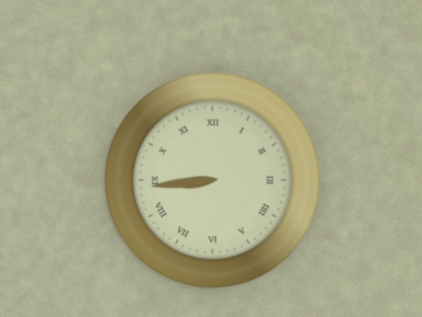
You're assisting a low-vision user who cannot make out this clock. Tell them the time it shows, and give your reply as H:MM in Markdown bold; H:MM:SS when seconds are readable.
**8:44**
